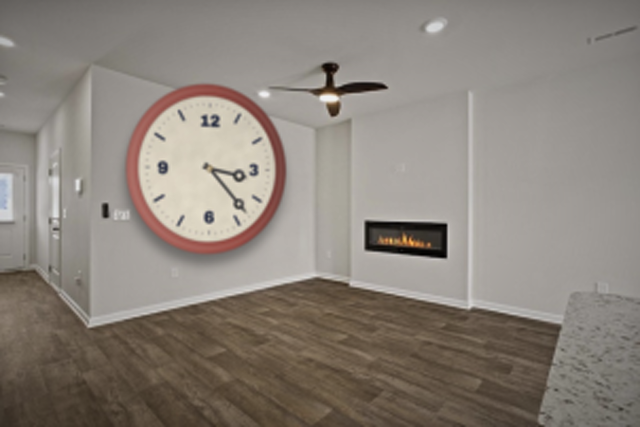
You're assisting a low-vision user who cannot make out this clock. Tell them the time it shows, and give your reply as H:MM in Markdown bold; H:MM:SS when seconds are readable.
**3:23**
